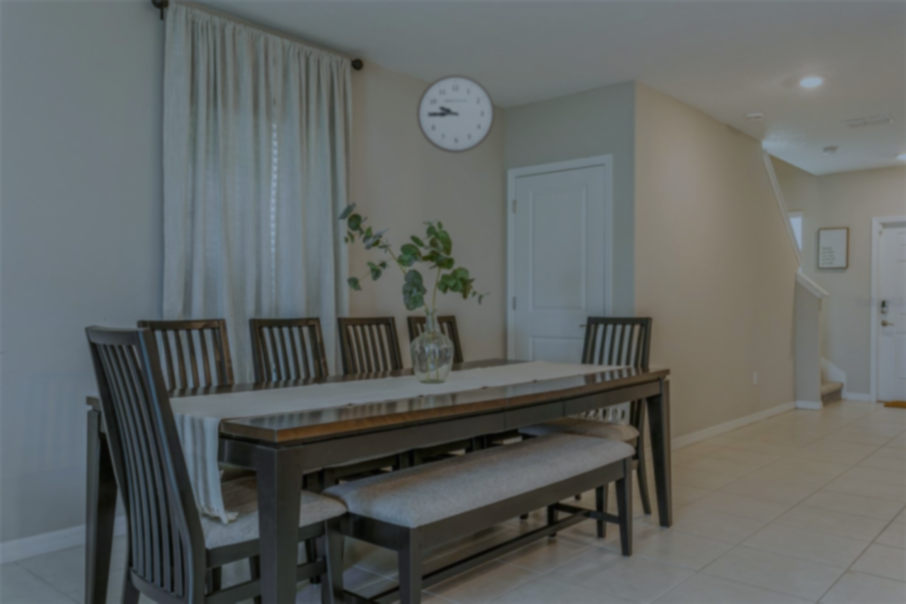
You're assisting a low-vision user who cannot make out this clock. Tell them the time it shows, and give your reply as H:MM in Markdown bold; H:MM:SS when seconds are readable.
**9:45**
